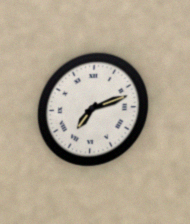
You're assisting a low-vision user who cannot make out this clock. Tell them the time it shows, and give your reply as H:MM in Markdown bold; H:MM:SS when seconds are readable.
**7:12**
